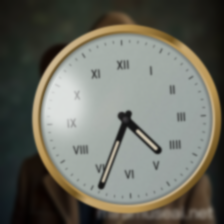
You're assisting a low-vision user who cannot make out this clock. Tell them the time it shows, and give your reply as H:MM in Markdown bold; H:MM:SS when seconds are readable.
**4:34**
